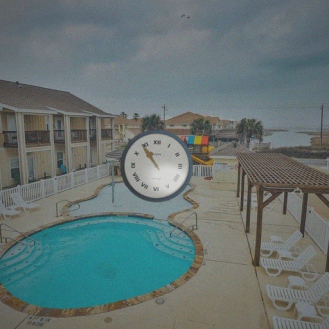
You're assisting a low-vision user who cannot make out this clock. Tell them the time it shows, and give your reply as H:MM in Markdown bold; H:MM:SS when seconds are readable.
**10:54**
